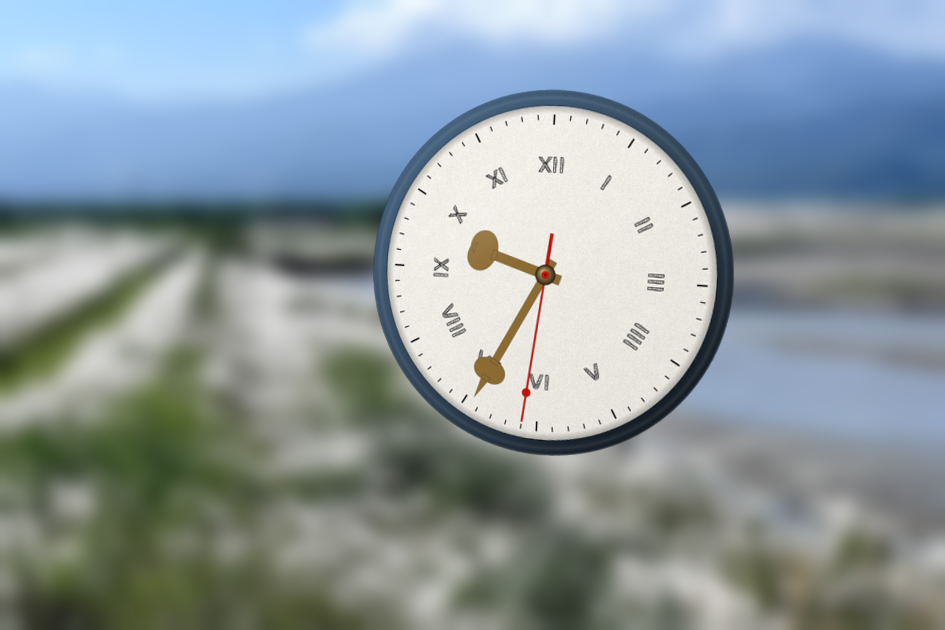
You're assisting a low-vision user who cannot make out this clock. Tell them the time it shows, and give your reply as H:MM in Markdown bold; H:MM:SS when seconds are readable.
**9:34:31**
